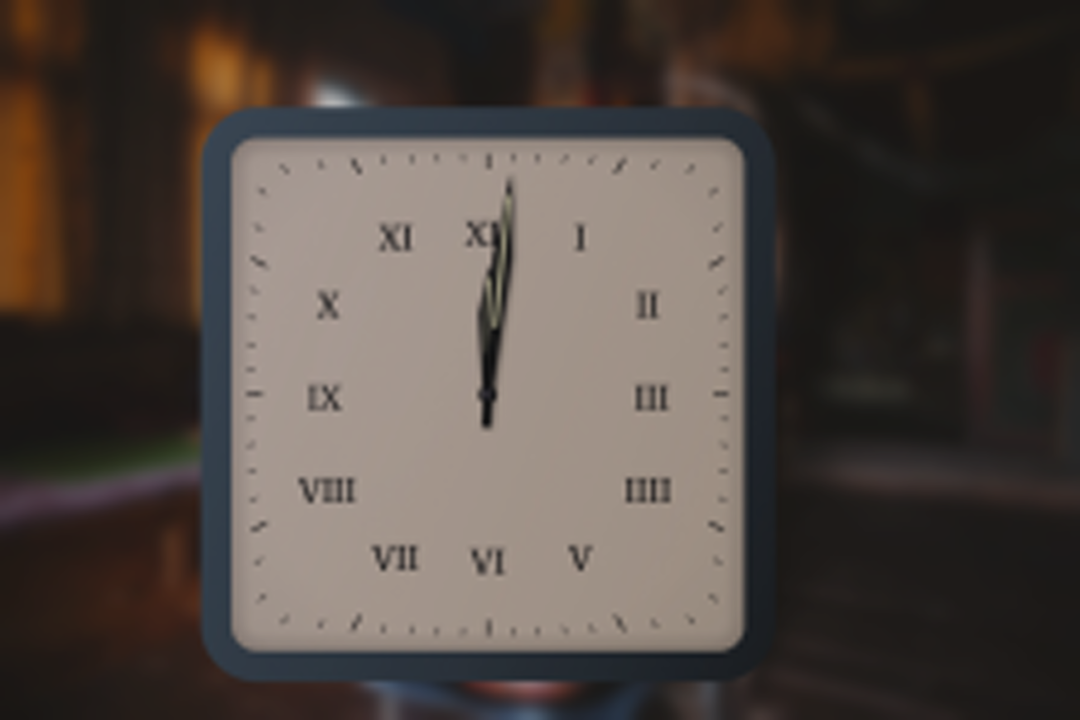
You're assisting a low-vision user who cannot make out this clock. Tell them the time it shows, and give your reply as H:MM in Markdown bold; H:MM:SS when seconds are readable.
**12:01**
